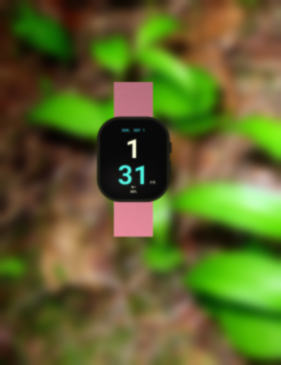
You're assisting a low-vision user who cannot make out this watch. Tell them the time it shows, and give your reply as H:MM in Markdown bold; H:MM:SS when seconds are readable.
**1:31**
